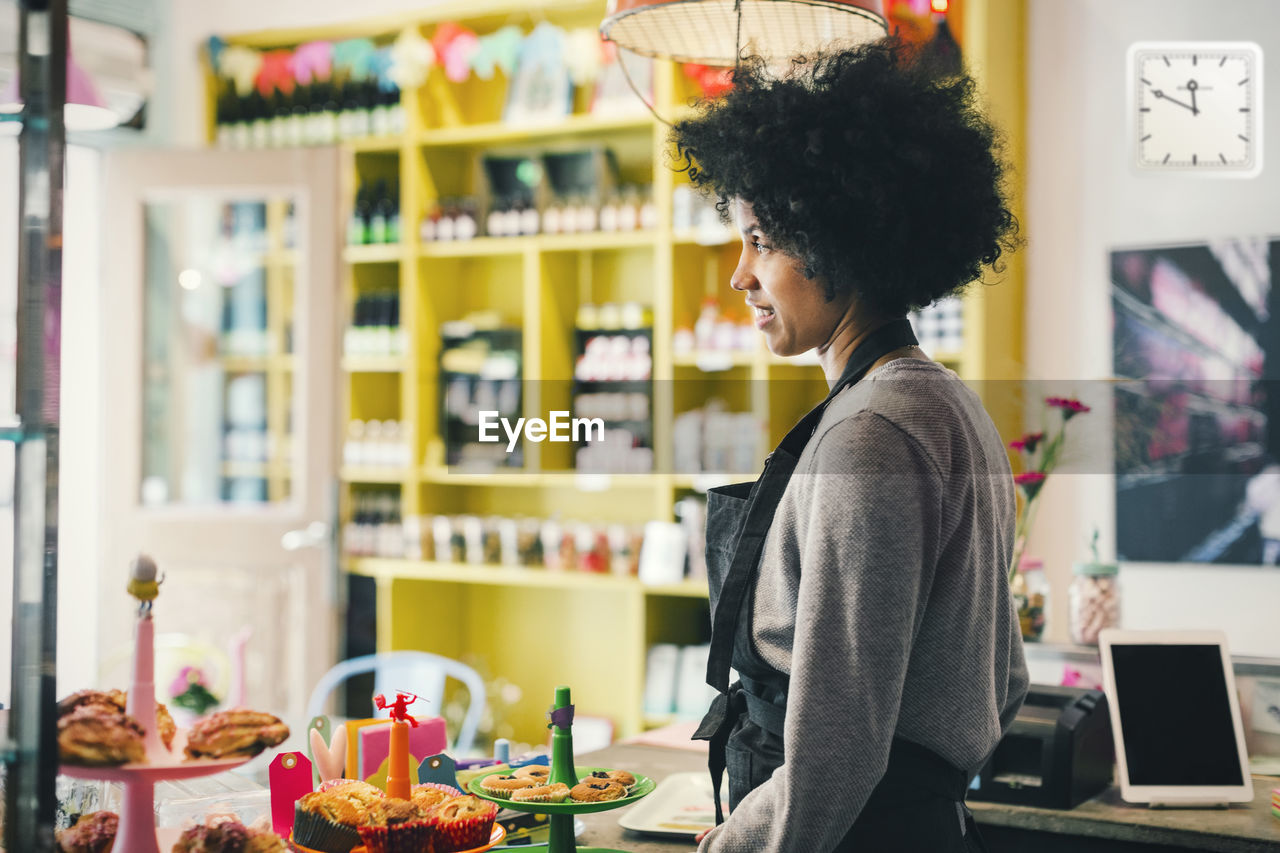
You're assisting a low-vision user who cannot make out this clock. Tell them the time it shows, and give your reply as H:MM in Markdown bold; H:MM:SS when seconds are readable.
**11:49**
